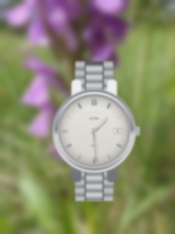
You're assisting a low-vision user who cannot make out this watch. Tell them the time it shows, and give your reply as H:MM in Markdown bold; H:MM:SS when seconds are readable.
**1:29**
